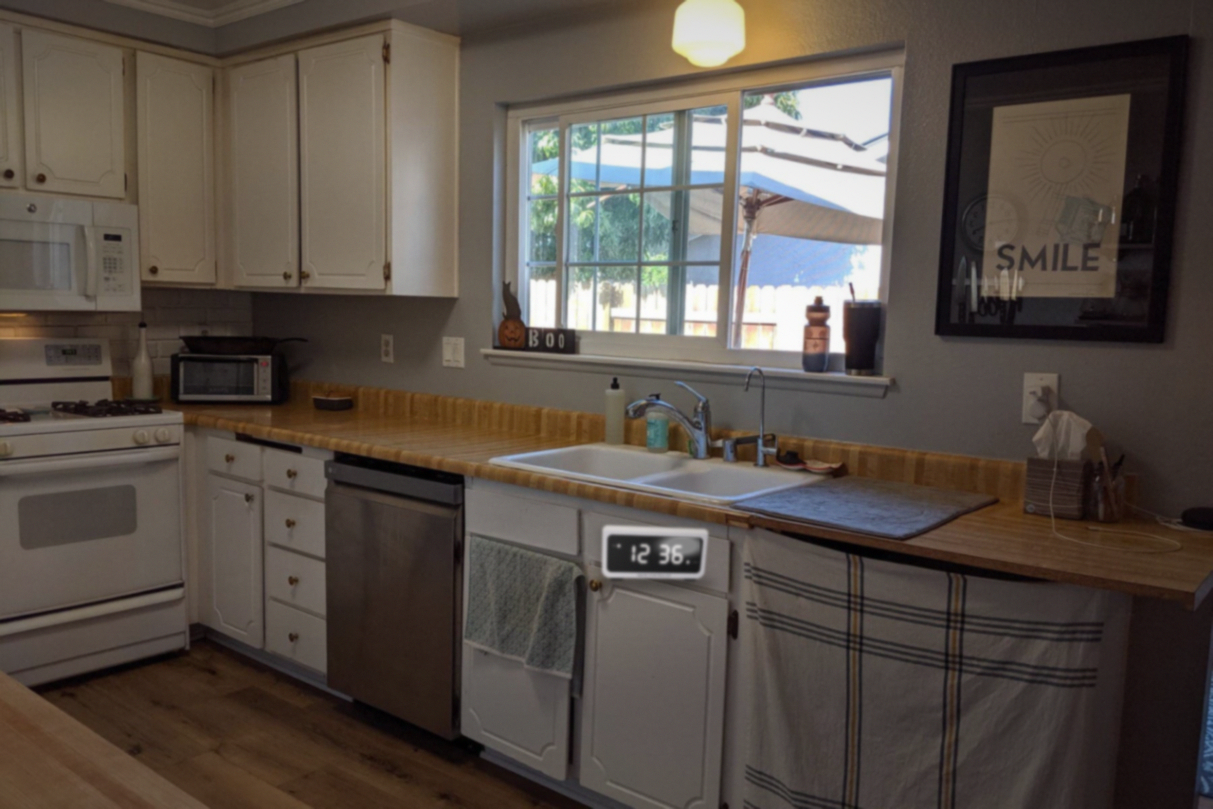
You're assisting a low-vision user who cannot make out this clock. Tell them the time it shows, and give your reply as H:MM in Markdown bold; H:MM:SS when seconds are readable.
**12:36**
